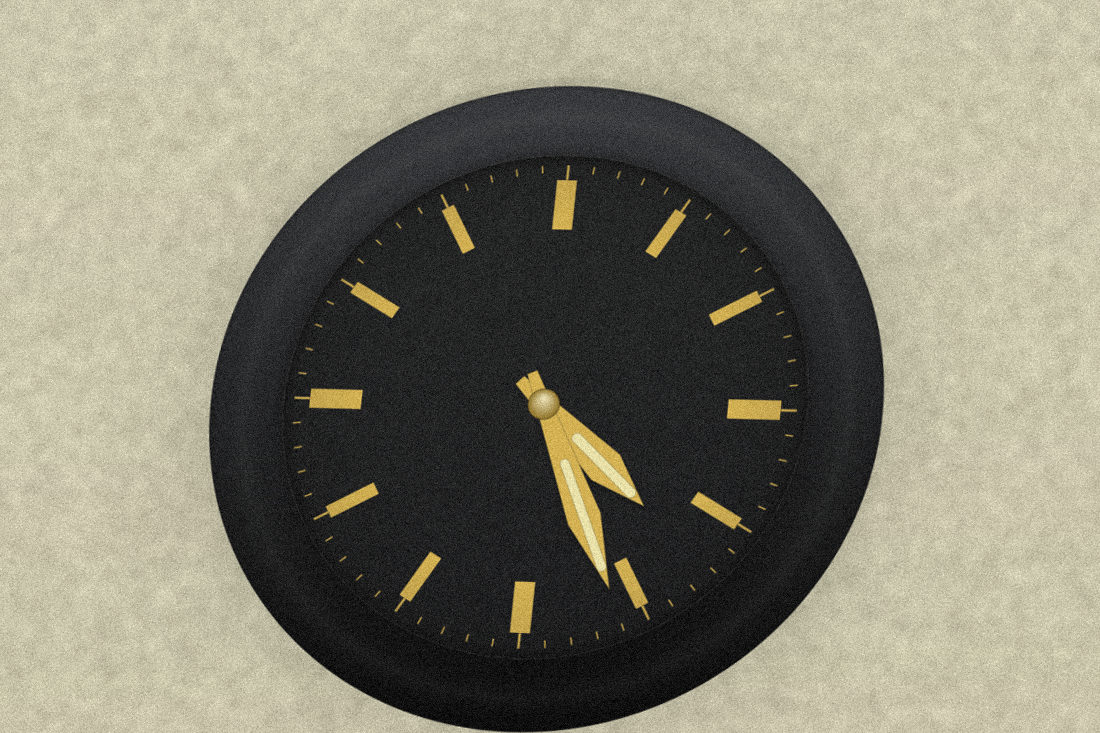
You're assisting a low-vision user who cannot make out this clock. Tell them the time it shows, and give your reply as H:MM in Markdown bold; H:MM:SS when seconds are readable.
**4:26**
